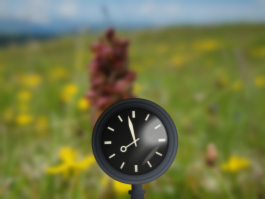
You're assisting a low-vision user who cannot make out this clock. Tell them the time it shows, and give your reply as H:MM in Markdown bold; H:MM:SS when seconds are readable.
**7:58**
